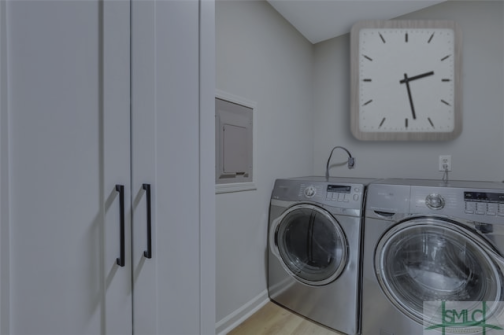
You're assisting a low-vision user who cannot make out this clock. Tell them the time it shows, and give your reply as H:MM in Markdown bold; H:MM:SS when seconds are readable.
**2:28**
